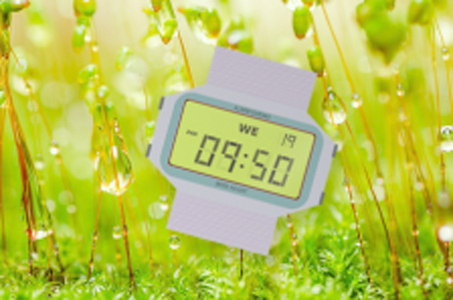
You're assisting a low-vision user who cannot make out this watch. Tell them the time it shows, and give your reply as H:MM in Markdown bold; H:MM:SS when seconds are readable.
**9:50**
